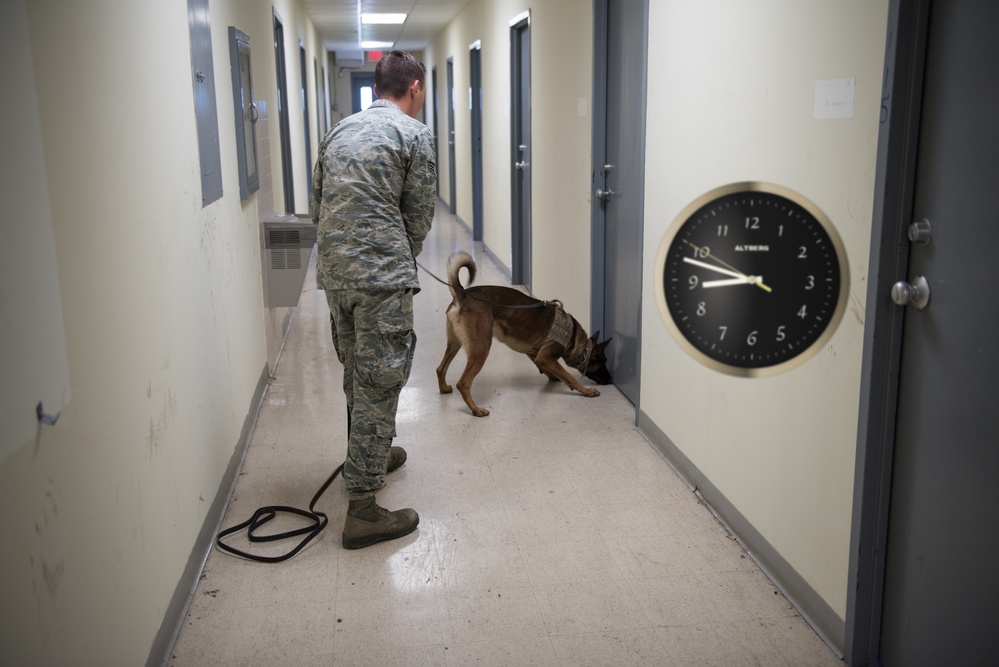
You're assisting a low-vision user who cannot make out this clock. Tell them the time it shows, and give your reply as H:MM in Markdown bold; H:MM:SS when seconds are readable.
**8:47:50**
